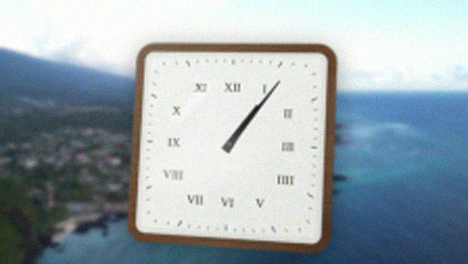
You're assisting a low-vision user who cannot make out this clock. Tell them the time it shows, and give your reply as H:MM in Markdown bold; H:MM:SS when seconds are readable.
**1:06**
